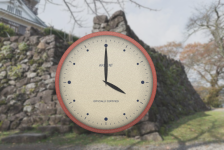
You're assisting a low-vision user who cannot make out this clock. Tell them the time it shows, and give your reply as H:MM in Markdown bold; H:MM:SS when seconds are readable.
**4:00**
